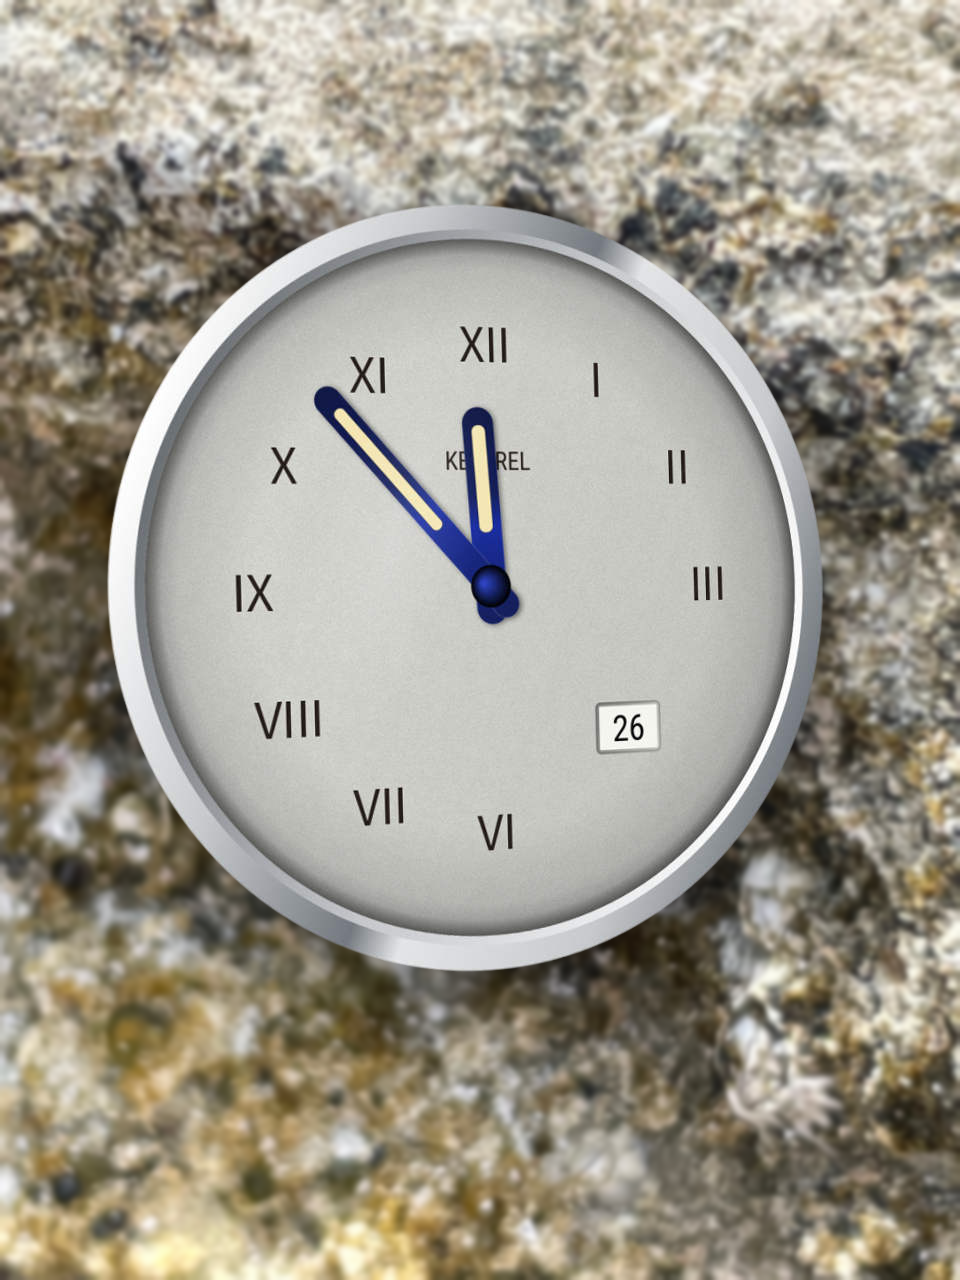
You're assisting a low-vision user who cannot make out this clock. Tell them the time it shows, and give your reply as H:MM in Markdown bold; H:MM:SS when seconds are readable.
**11:53**
